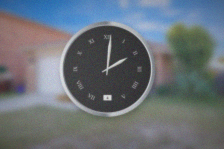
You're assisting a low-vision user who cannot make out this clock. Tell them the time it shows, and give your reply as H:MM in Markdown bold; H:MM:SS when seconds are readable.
**2:01**
